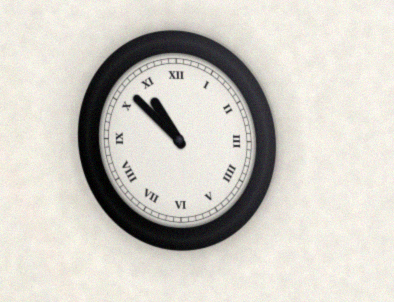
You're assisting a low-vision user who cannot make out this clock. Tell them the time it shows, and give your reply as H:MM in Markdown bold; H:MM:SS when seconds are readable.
**10:52**
